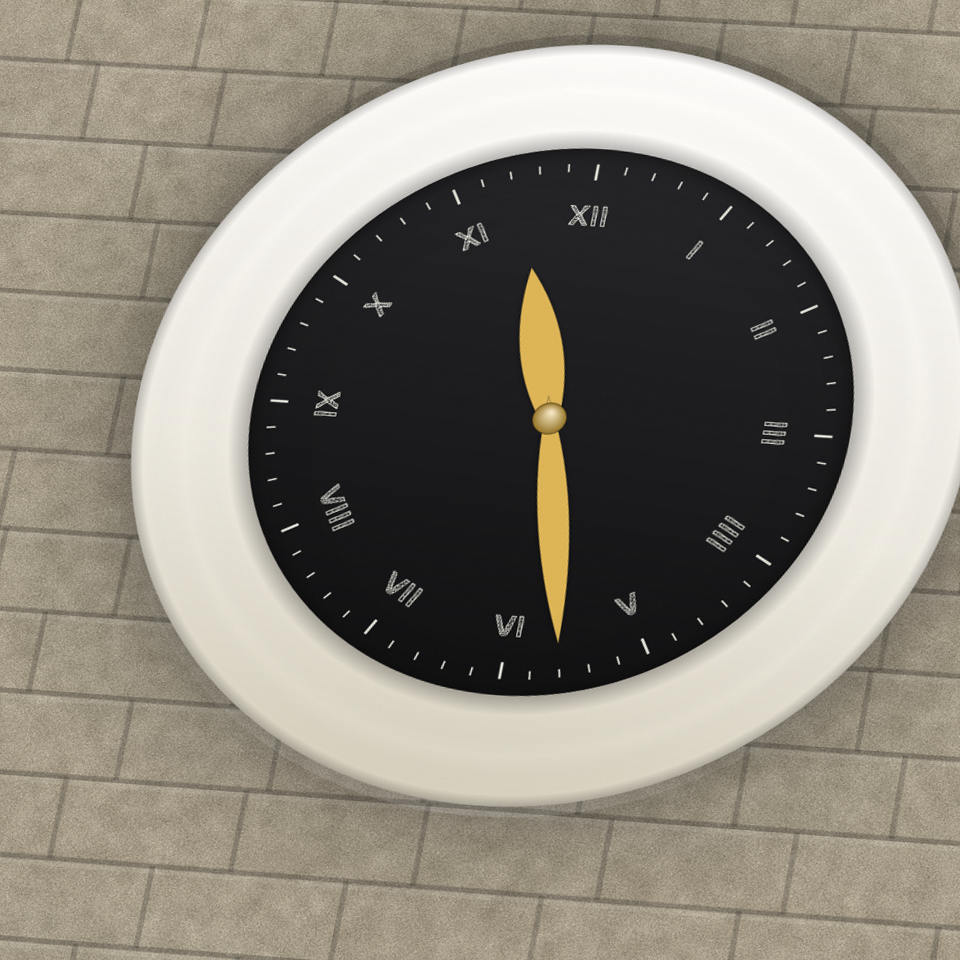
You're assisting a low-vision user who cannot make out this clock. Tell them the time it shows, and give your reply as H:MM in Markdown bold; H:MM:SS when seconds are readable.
**11:28**
